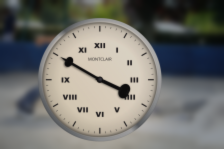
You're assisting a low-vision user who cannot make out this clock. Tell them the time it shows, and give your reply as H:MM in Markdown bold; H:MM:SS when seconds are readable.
**3:50**
